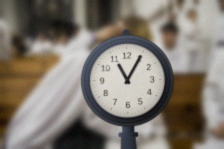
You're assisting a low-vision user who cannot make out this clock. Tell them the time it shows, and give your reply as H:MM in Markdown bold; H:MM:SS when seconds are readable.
**11:05**
